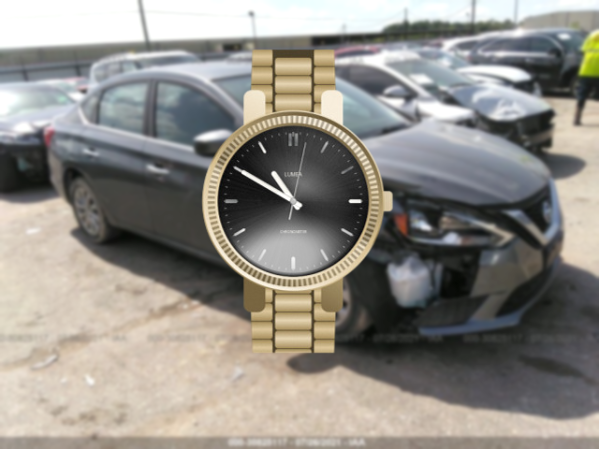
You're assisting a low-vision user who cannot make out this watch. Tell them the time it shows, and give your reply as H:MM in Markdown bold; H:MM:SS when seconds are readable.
**10:50:02**
